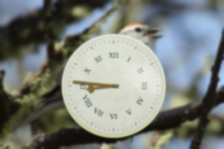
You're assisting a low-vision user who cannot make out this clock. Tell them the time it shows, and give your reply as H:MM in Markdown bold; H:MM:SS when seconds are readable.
**8:46**
